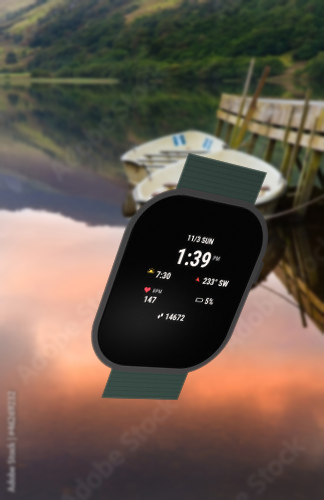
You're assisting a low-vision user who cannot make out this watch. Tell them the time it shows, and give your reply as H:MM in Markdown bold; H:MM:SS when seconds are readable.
**1:39**
